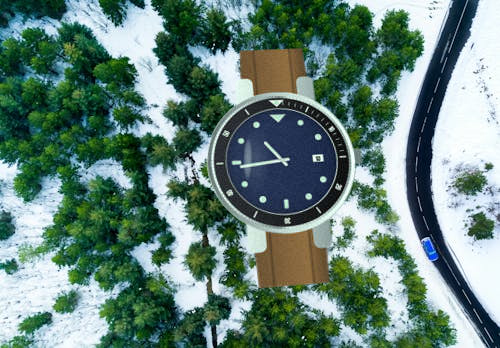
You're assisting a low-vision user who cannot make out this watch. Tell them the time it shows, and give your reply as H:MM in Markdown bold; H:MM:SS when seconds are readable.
**10:44**
